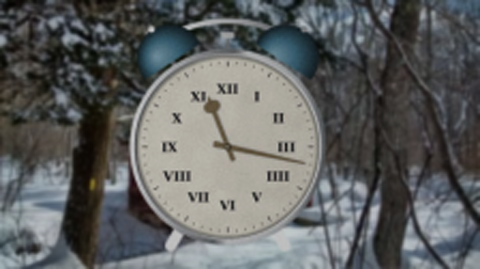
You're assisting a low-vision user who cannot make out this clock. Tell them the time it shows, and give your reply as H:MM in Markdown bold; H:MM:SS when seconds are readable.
**11:17**
